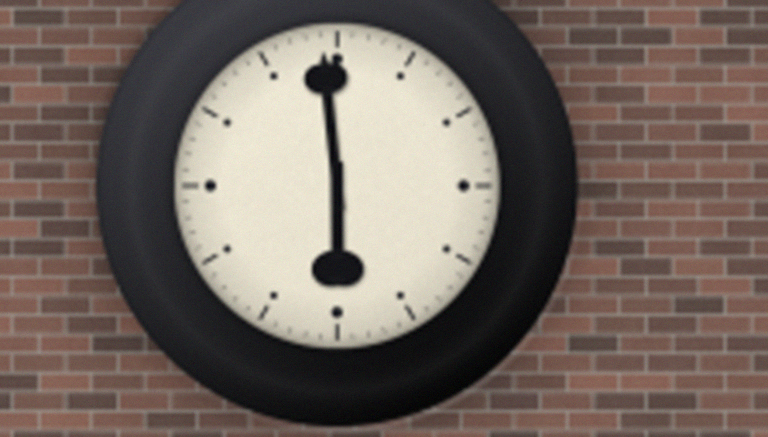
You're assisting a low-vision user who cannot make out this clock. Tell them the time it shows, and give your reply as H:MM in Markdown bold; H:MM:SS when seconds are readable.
**5:59**
